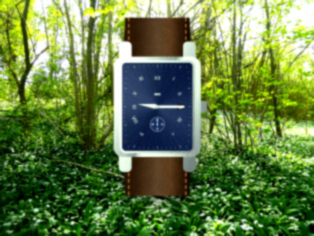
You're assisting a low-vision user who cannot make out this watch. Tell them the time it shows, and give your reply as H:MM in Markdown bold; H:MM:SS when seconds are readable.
**9:15**
